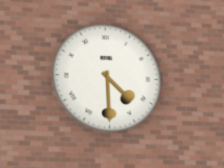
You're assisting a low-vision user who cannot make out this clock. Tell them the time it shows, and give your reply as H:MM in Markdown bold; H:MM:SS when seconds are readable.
**4:30**
